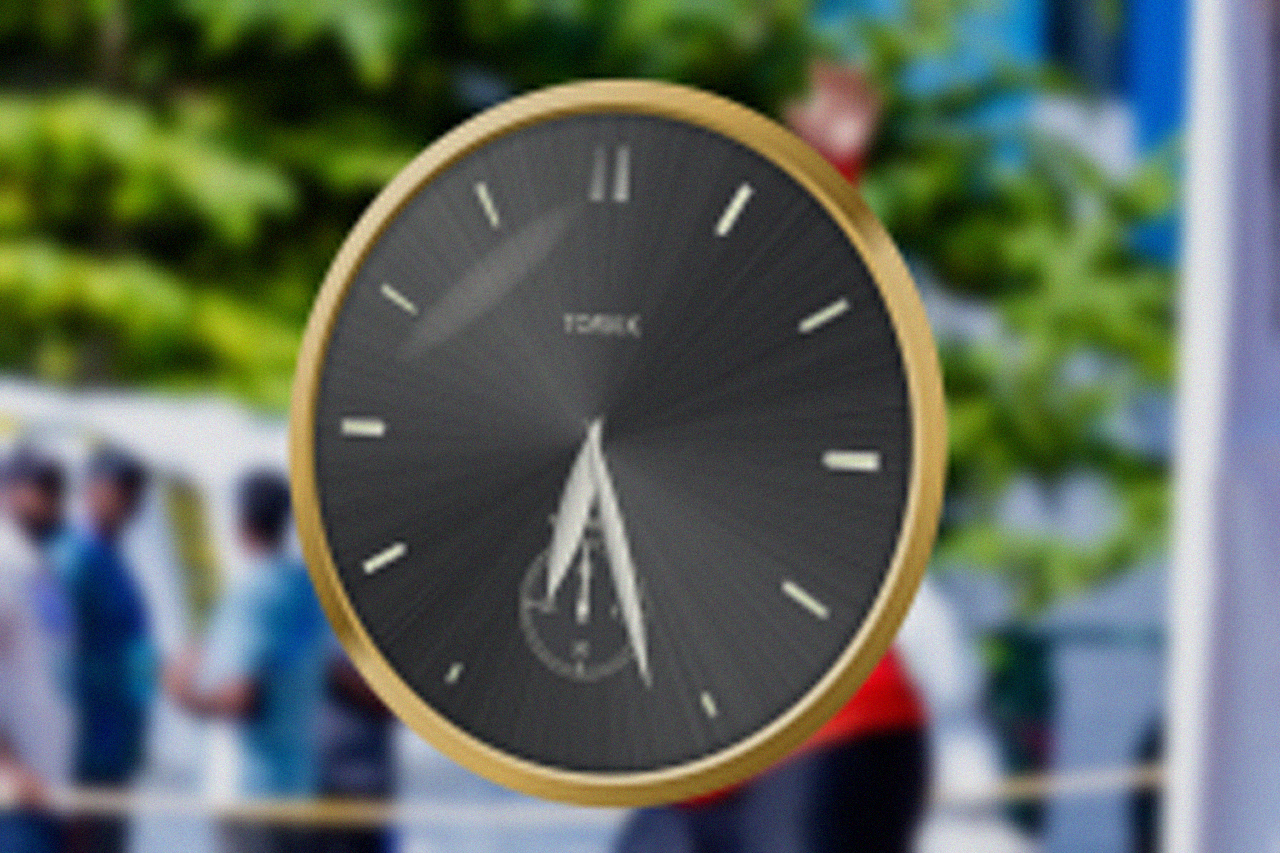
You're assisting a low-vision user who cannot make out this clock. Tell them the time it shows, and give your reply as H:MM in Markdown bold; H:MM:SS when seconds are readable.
**6:27**
